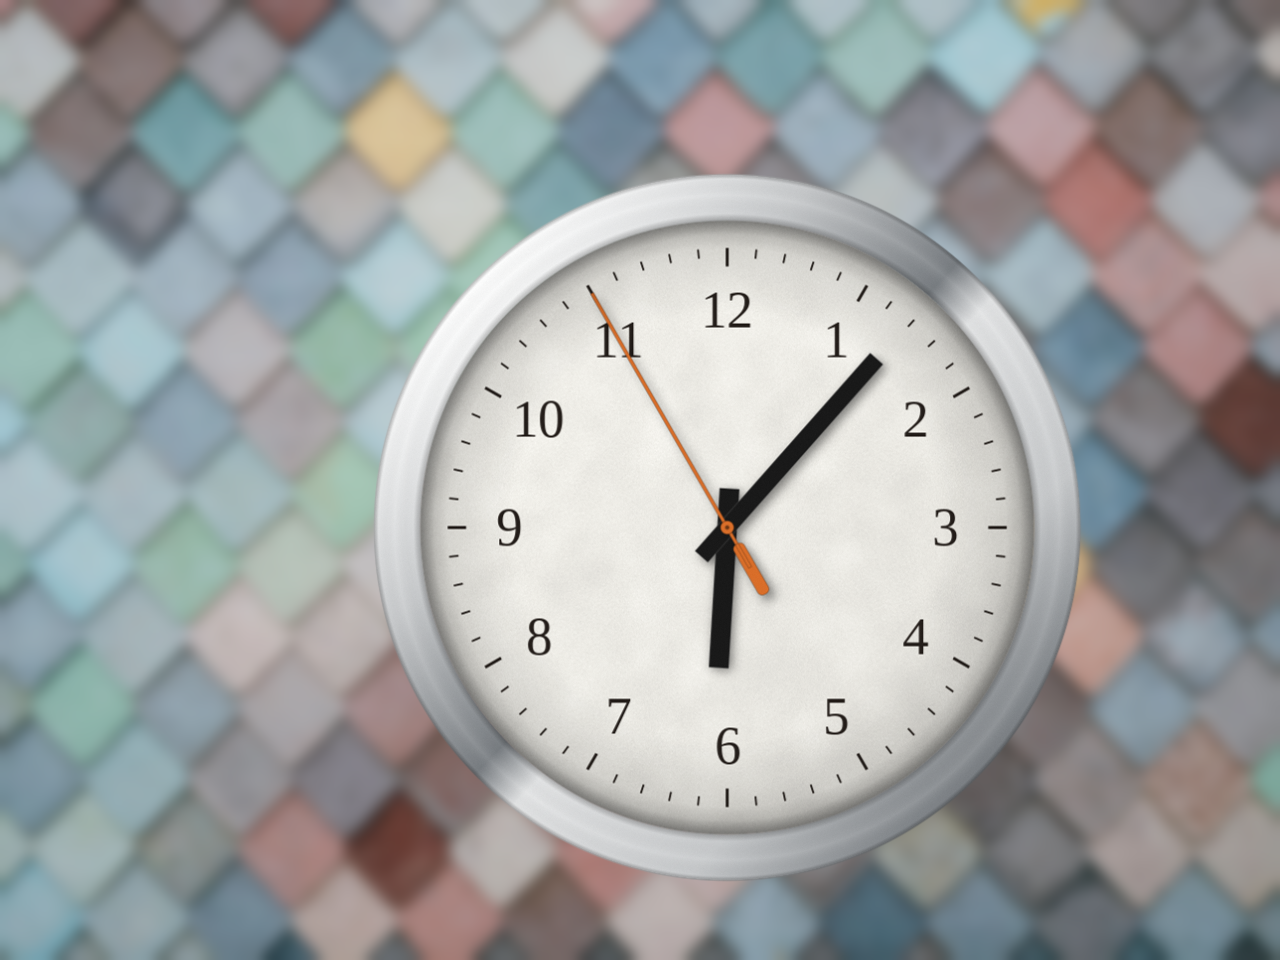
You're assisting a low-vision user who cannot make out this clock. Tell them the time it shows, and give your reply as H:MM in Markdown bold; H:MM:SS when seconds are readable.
**6:06:55**
